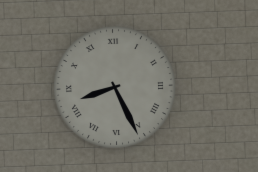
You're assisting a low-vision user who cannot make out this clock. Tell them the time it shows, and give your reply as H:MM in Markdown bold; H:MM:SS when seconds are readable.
**8:26**
